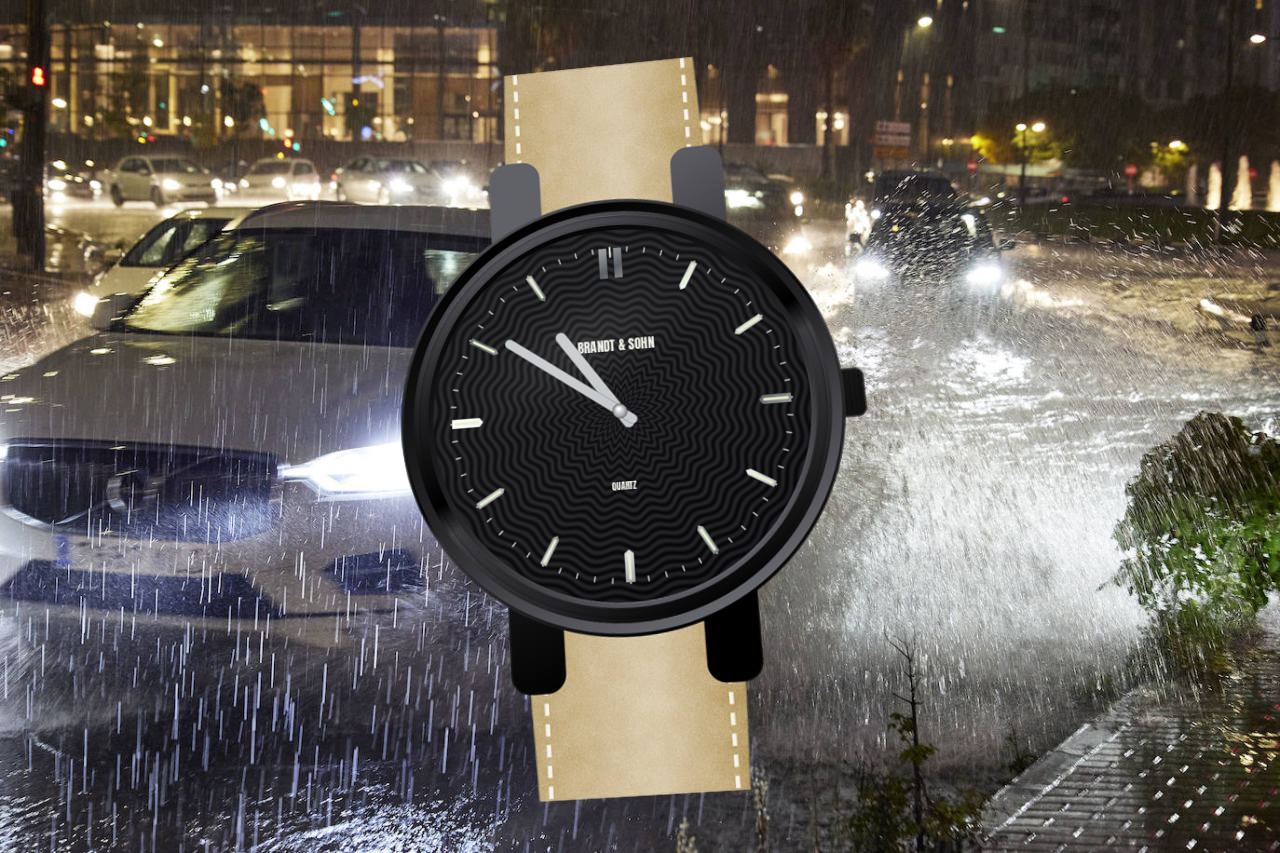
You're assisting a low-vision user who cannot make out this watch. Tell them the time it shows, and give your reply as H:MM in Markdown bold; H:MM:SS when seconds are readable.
**10:51**
